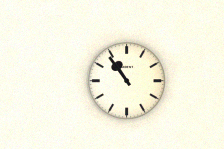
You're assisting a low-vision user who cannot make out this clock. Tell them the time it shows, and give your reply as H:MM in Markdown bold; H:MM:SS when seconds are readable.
**10:54**
